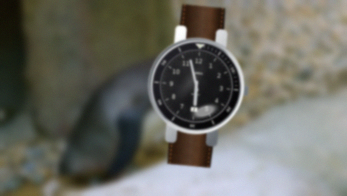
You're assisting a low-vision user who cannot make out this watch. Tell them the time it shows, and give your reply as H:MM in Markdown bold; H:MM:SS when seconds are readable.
**5:57**
